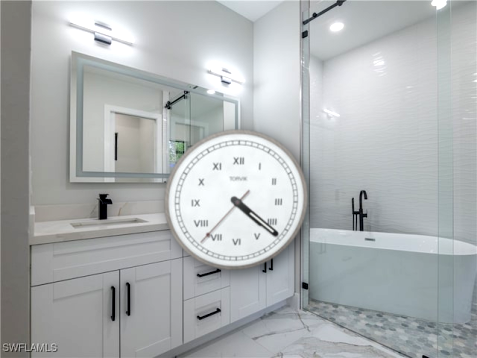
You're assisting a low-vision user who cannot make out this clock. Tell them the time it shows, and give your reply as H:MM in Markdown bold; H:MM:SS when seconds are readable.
**4:21:37**
